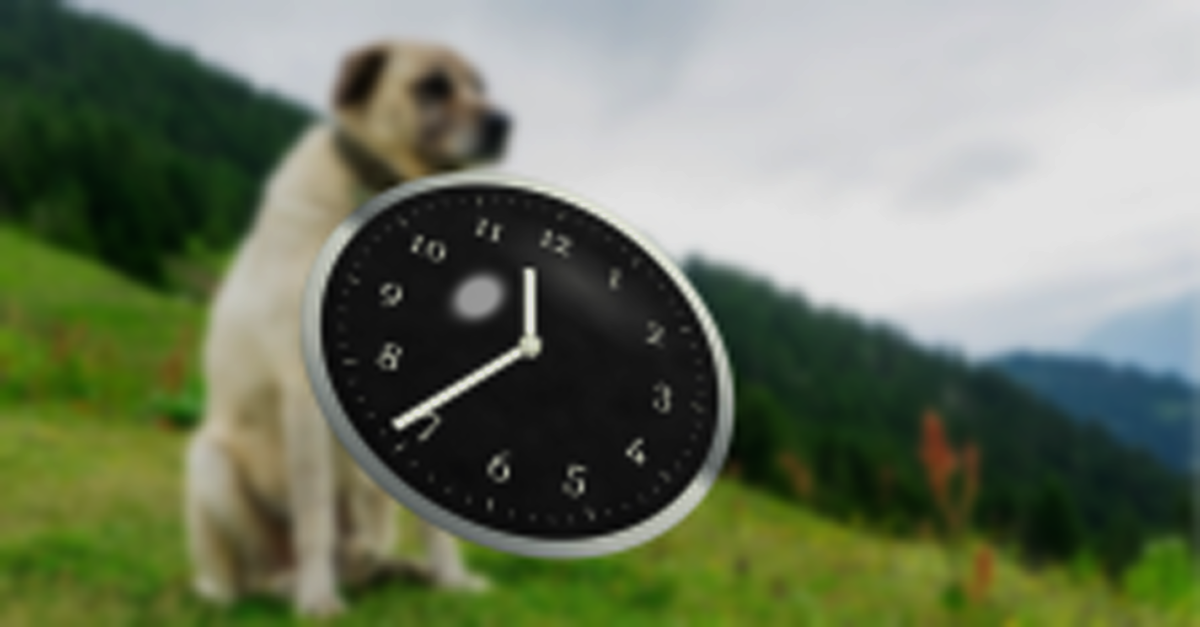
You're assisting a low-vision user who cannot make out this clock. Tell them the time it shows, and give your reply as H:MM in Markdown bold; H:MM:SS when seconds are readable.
**11:36**
